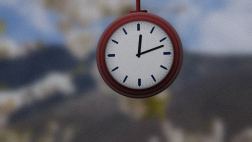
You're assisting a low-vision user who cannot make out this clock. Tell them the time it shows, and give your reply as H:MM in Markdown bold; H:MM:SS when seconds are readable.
**12:12**
